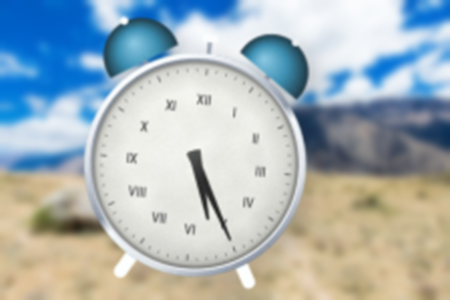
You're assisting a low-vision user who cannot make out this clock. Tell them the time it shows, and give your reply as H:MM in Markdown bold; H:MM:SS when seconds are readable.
**5:25**
